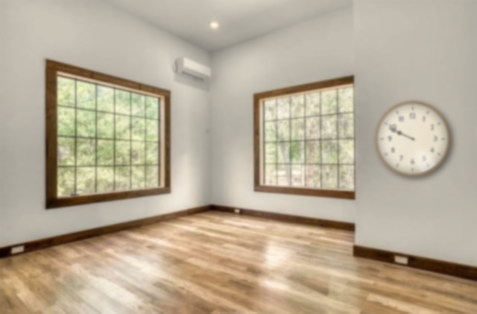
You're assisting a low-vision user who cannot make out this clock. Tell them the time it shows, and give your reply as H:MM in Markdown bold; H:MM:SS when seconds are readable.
**9:49**
